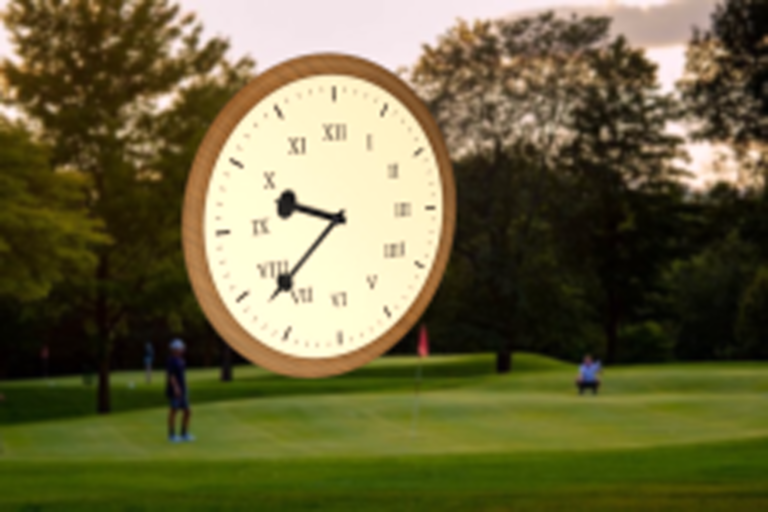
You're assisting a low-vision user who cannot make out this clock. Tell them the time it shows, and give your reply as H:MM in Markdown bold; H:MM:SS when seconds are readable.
**9:38**
